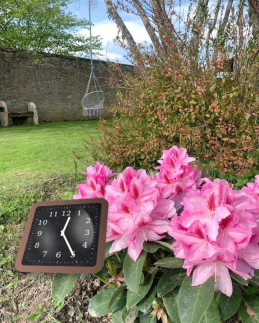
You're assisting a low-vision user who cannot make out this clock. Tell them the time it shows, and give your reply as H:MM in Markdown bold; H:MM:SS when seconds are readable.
**12:25**
